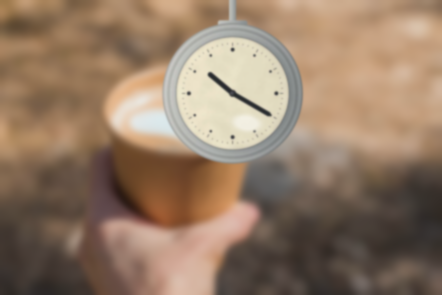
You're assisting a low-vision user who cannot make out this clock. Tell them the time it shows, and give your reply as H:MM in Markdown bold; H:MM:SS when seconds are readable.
**10:20**
